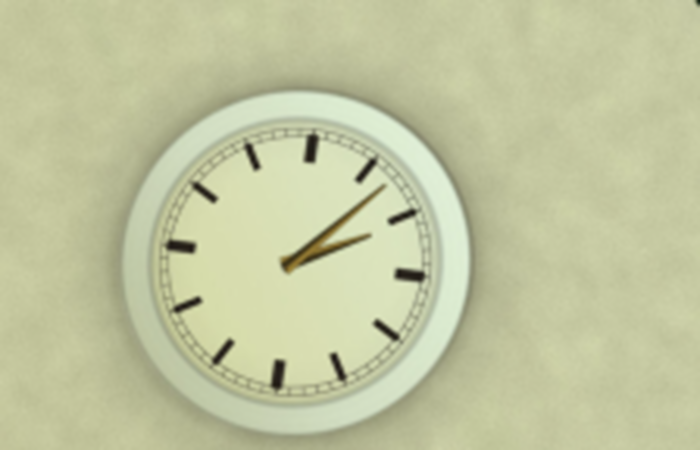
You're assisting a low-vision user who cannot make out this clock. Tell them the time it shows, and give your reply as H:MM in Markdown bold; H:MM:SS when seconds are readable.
**2:07**
